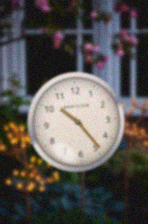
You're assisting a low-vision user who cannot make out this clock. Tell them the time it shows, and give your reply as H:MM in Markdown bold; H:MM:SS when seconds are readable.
**10:24**
